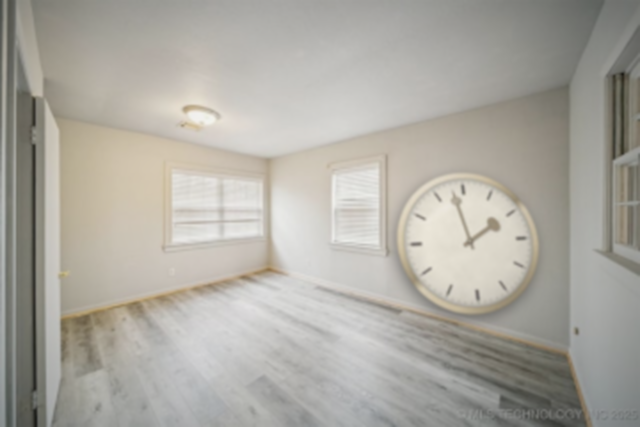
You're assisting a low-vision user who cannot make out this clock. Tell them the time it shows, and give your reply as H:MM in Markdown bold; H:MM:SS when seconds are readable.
**1:58**
